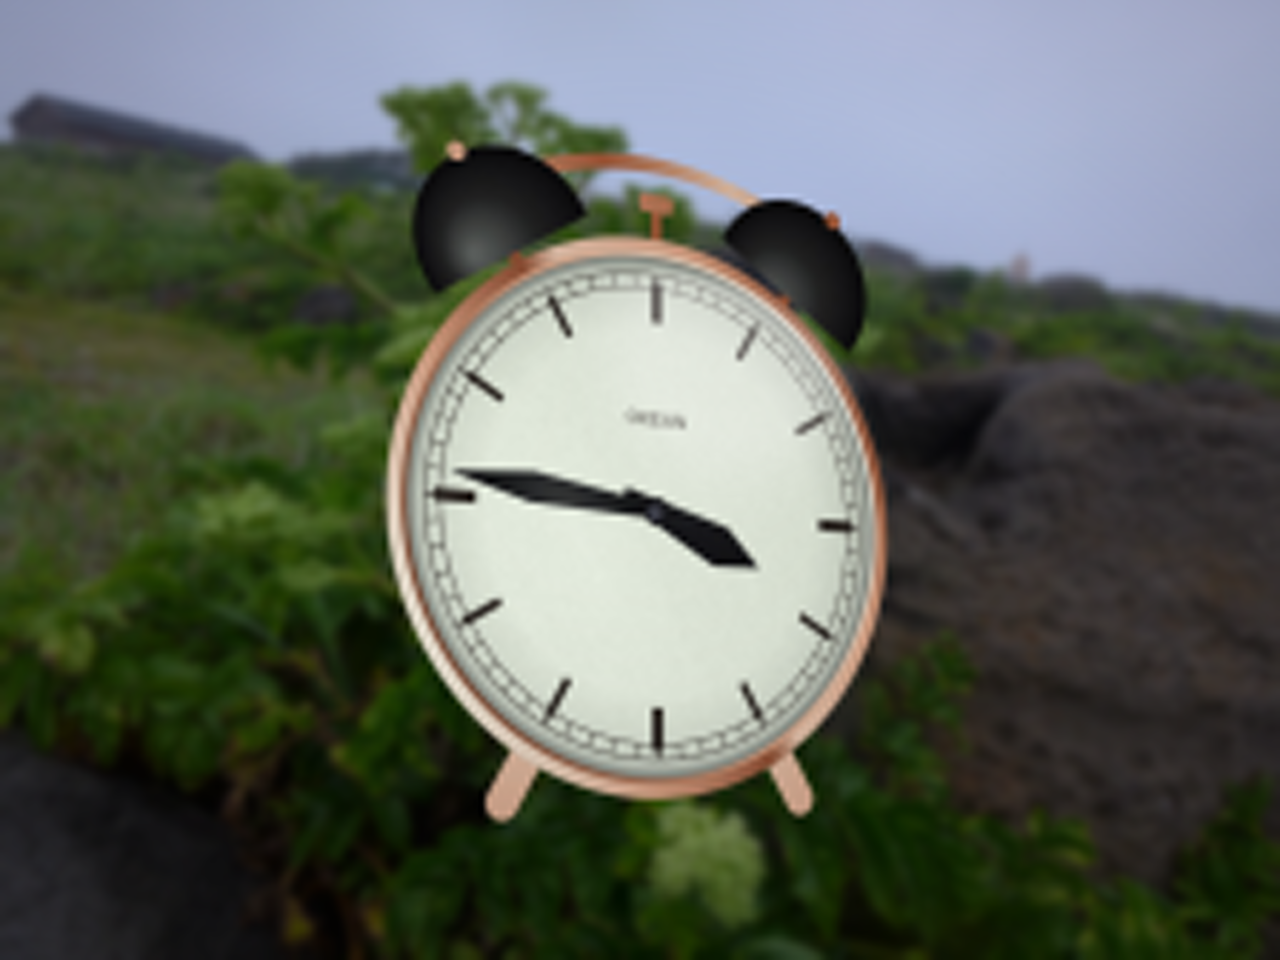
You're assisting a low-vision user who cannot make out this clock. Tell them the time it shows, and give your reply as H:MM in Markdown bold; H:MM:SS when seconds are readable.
**3:46**
